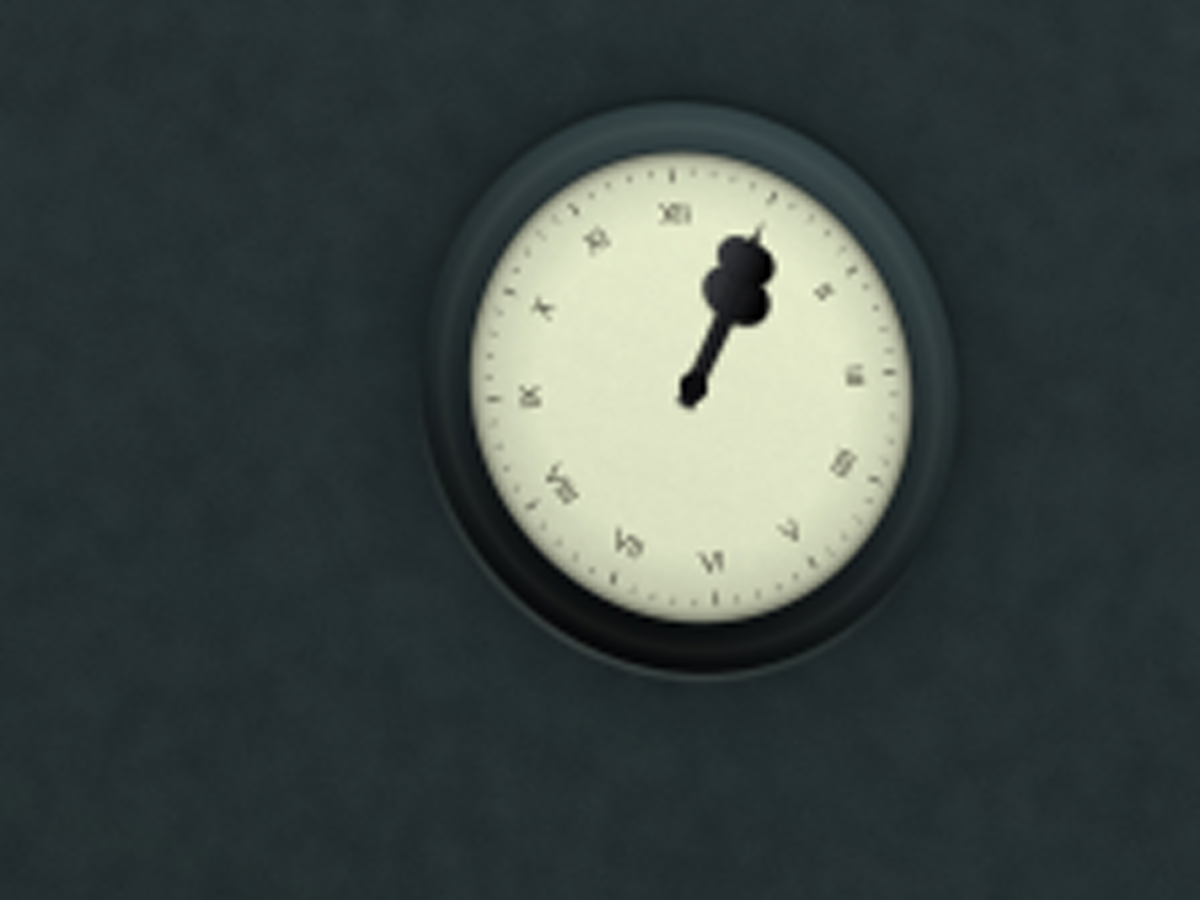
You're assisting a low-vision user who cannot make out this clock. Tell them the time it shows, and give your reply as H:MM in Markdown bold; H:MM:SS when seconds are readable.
**1:05**
